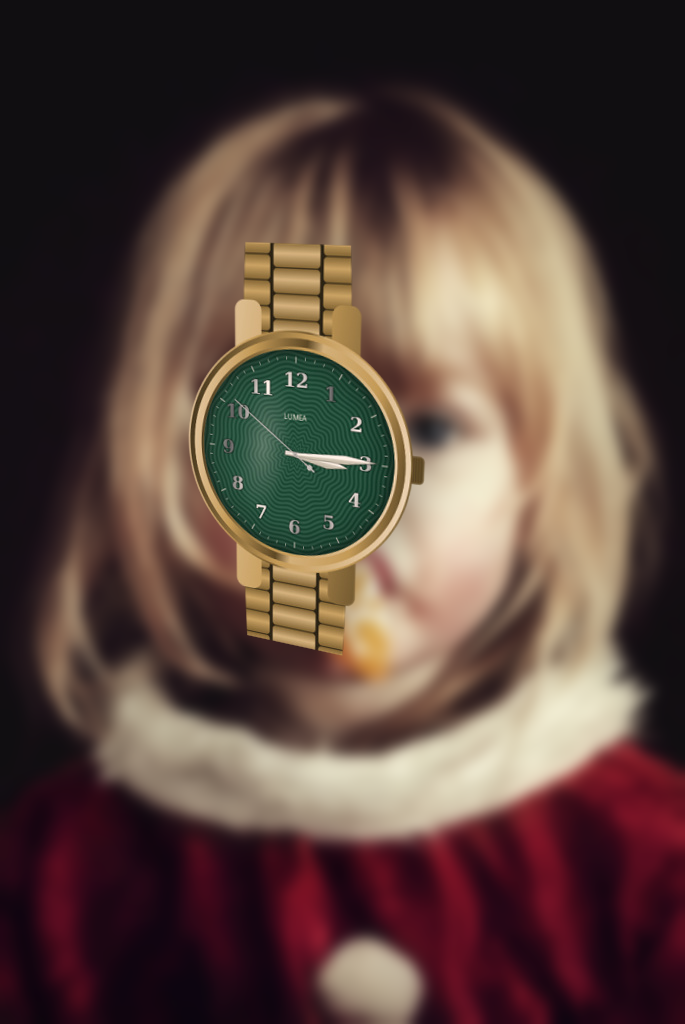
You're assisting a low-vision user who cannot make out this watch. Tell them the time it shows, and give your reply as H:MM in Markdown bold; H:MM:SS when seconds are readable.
**3:14:51**
